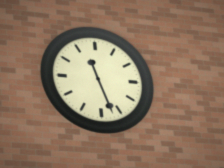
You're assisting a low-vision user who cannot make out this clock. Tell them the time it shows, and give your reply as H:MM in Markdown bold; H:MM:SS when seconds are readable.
**11:27**
